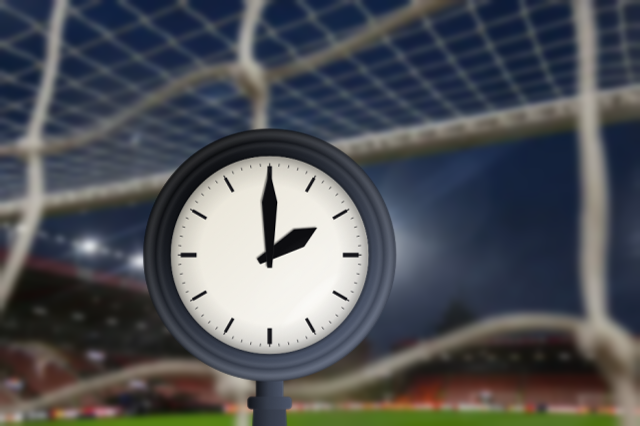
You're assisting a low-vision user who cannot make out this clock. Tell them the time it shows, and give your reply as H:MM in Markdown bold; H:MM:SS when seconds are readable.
**2:00**
